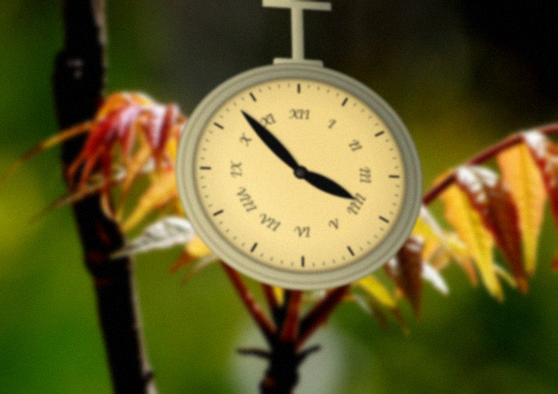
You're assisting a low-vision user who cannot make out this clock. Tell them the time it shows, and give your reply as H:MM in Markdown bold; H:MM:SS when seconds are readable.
**3:53**
